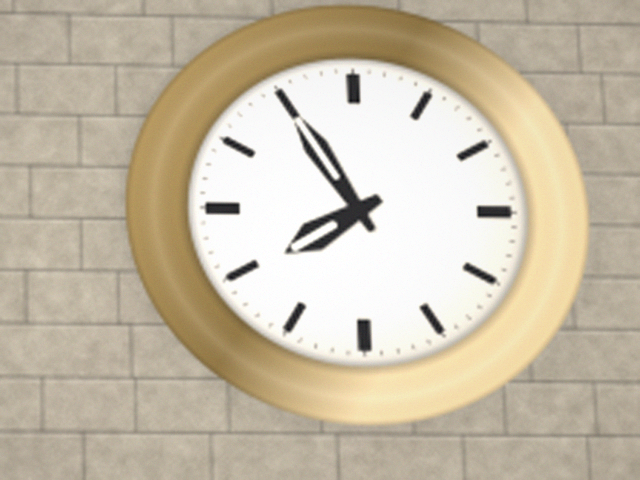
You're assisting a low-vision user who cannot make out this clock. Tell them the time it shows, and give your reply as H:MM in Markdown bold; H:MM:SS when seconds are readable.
**7:55**
